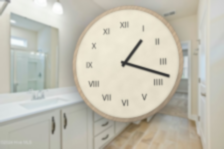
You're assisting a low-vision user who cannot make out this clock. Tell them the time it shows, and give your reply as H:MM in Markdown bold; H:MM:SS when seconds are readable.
**1:18**
